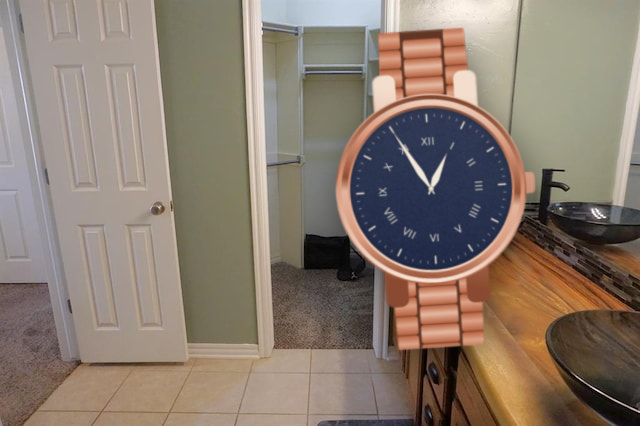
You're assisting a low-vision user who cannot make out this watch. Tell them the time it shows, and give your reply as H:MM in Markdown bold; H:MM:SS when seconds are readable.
**12:55**
